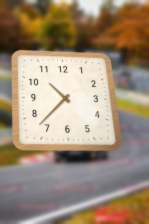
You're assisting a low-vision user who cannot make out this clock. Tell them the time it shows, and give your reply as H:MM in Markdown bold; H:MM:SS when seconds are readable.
**10:37**
